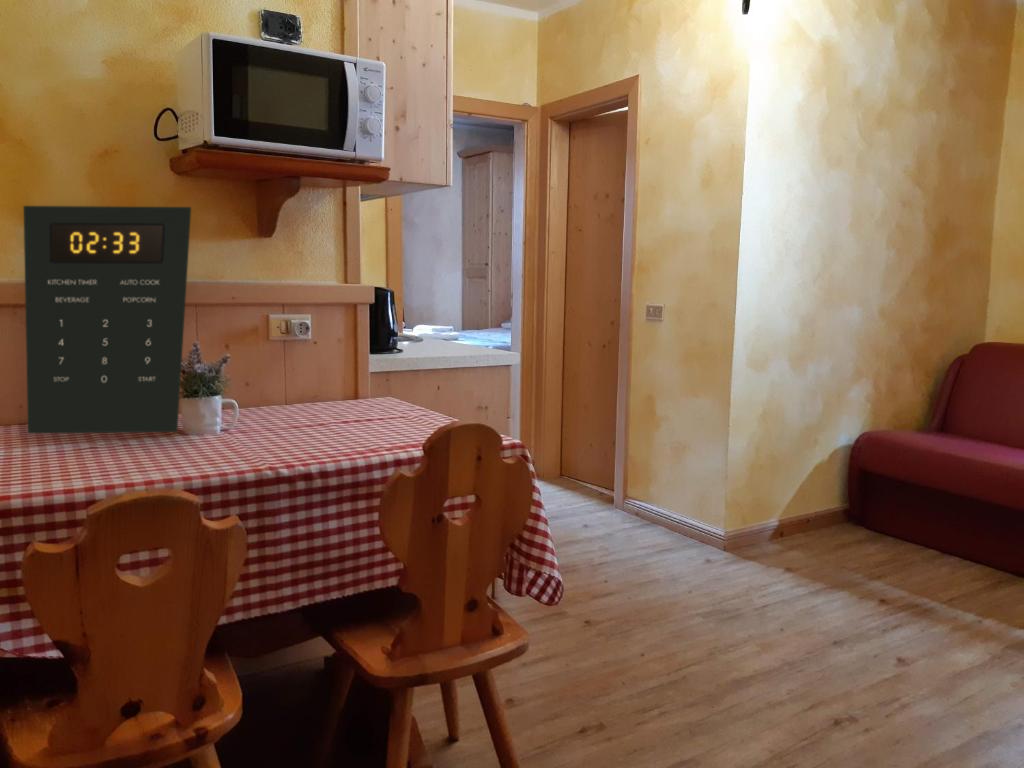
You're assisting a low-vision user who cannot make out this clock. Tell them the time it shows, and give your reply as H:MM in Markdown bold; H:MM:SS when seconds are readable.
**2:33**
